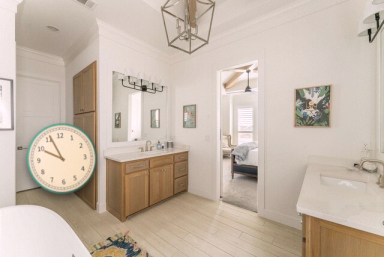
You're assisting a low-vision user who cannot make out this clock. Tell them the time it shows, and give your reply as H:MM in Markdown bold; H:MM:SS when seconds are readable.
**9:56**
